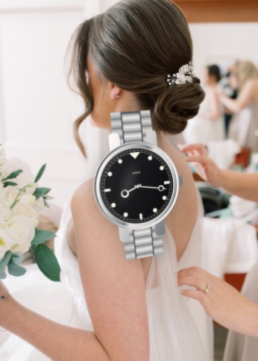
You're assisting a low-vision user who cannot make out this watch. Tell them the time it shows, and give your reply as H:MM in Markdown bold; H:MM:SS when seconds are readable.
**8:17**
